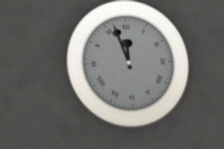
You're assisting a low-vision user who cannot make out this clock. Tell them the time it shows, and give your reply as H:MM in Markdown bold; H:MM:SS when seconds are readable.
**11:57**
